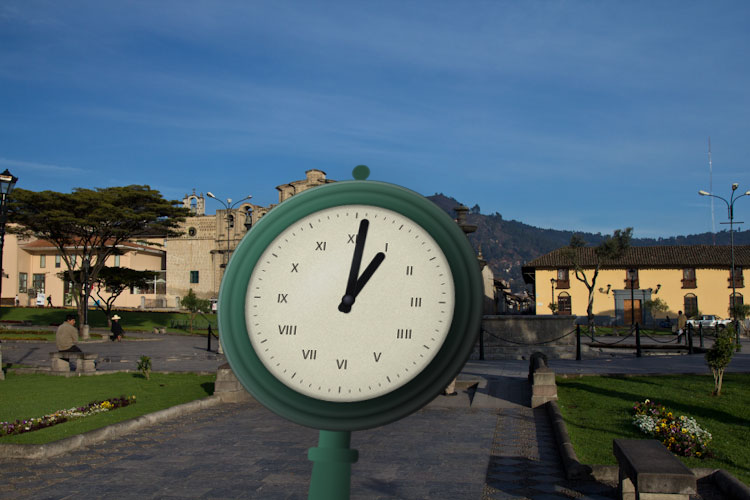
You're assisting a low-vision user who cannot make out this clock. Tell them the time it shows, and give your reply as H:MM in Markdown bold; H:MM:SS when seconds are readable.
**1:01**
